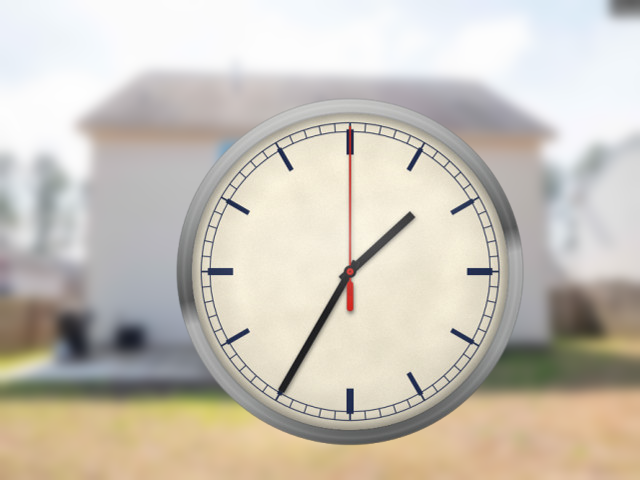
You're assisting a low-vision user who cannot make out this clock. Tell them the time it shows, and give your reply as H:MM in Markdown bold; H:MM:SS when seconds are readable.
**1:35:00**
